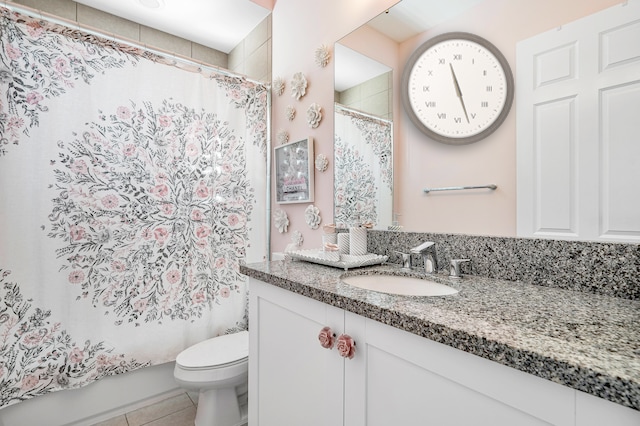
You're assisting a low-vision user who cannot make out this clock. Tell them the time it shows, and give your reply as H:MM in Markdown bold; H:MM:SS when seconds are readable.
**11:27**
